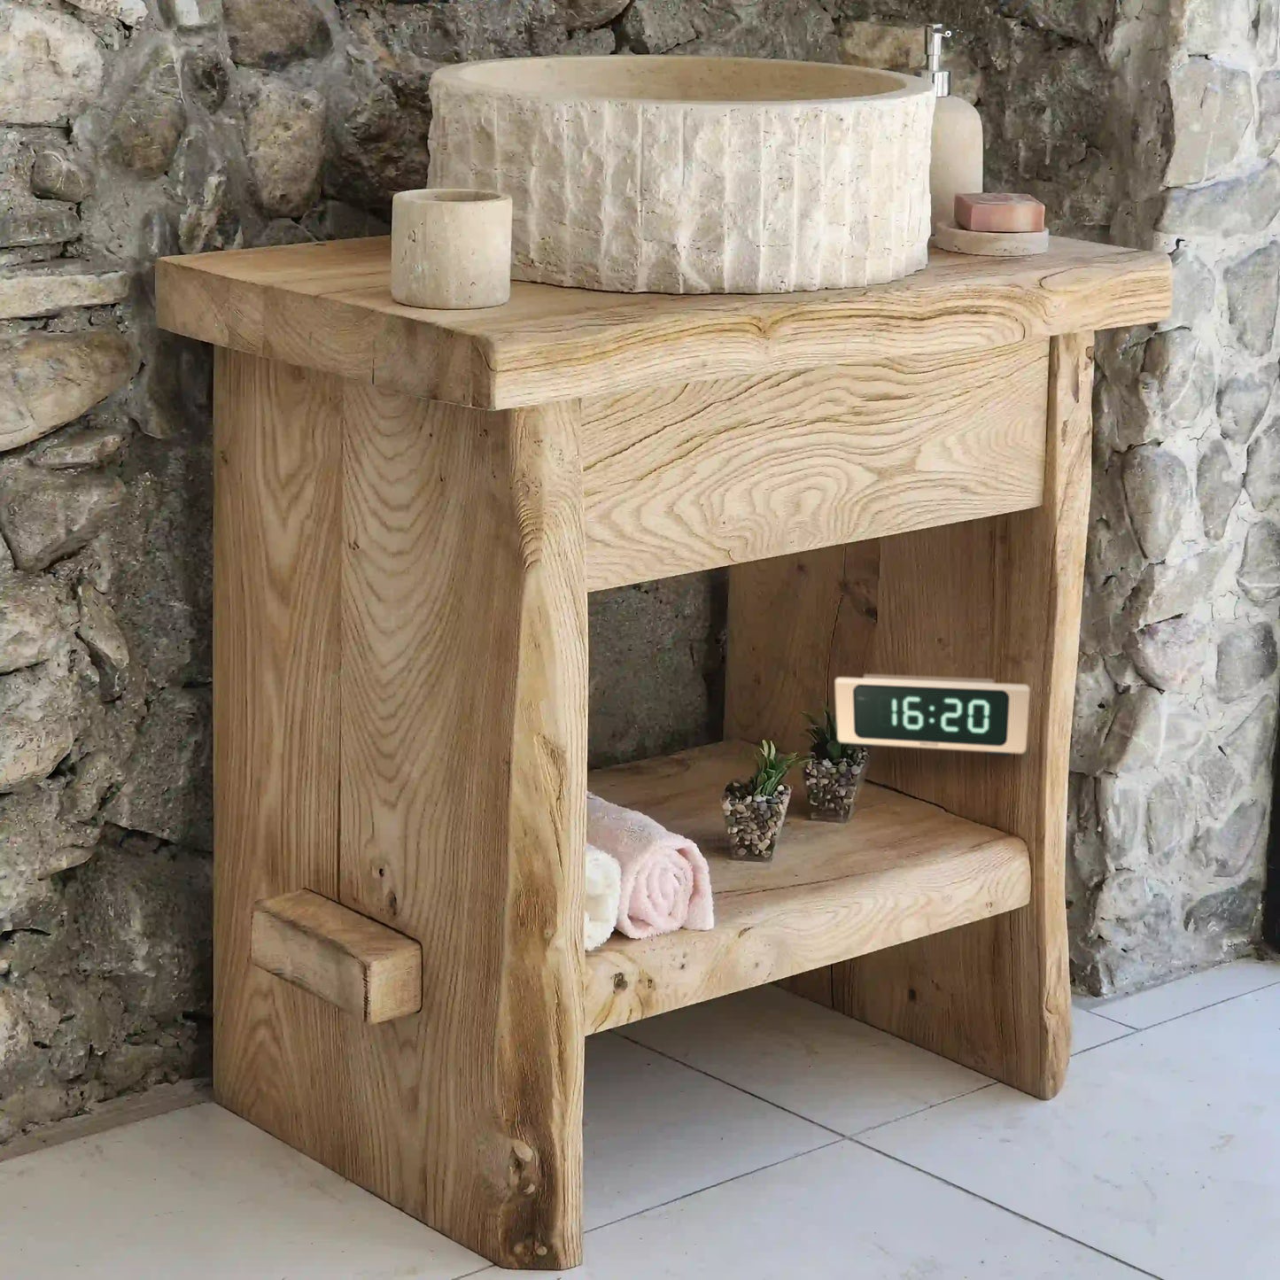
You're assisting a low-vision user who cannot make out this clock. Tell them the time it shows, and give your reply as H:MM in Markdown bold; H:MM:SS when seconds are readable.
**16:20**
